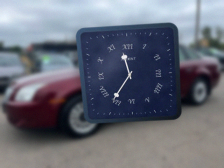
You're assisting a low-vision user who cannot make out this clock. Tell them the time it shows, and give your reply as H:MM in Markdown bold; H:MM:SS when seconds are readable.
**11:36**
